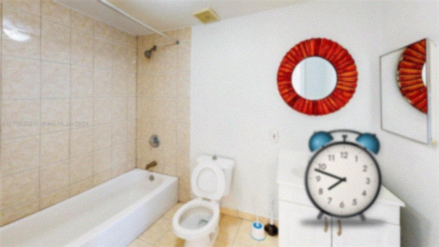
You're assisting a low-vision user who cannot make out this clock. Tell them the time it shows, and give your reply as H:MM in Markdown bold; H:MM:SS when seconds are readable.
**7:48**
